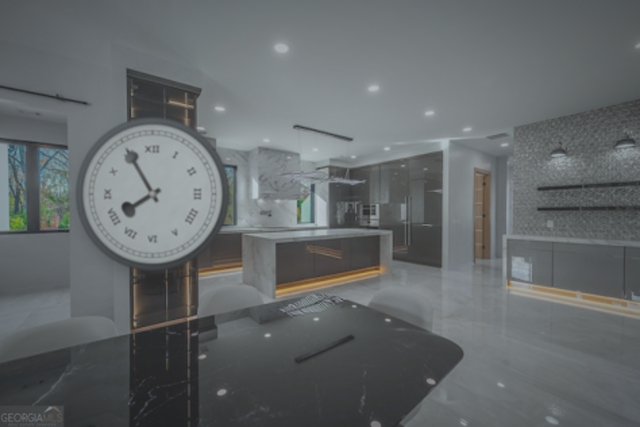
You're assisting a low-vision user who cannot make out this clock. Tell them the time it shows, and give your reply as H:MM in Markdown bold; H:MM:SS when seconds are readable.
**7:55**
